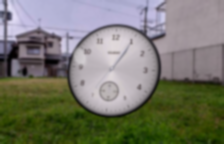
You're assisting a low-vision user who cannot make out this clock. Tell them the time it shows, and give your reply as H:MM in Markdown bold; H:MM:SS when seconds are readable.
**7:05**
